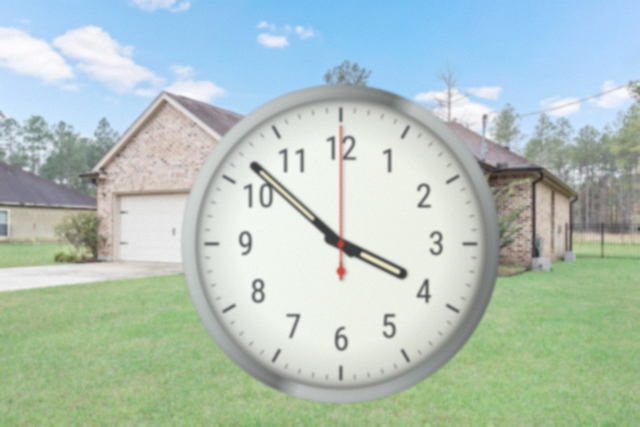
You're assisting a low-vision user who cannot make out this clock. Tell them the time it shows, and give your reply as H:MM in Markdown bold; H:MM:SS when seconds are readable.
**3:52:00**
